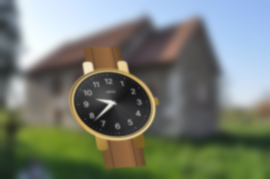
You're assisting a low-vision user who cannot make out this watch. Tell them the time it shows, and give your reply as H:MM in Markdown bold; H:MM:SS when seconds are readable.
**9:38**
